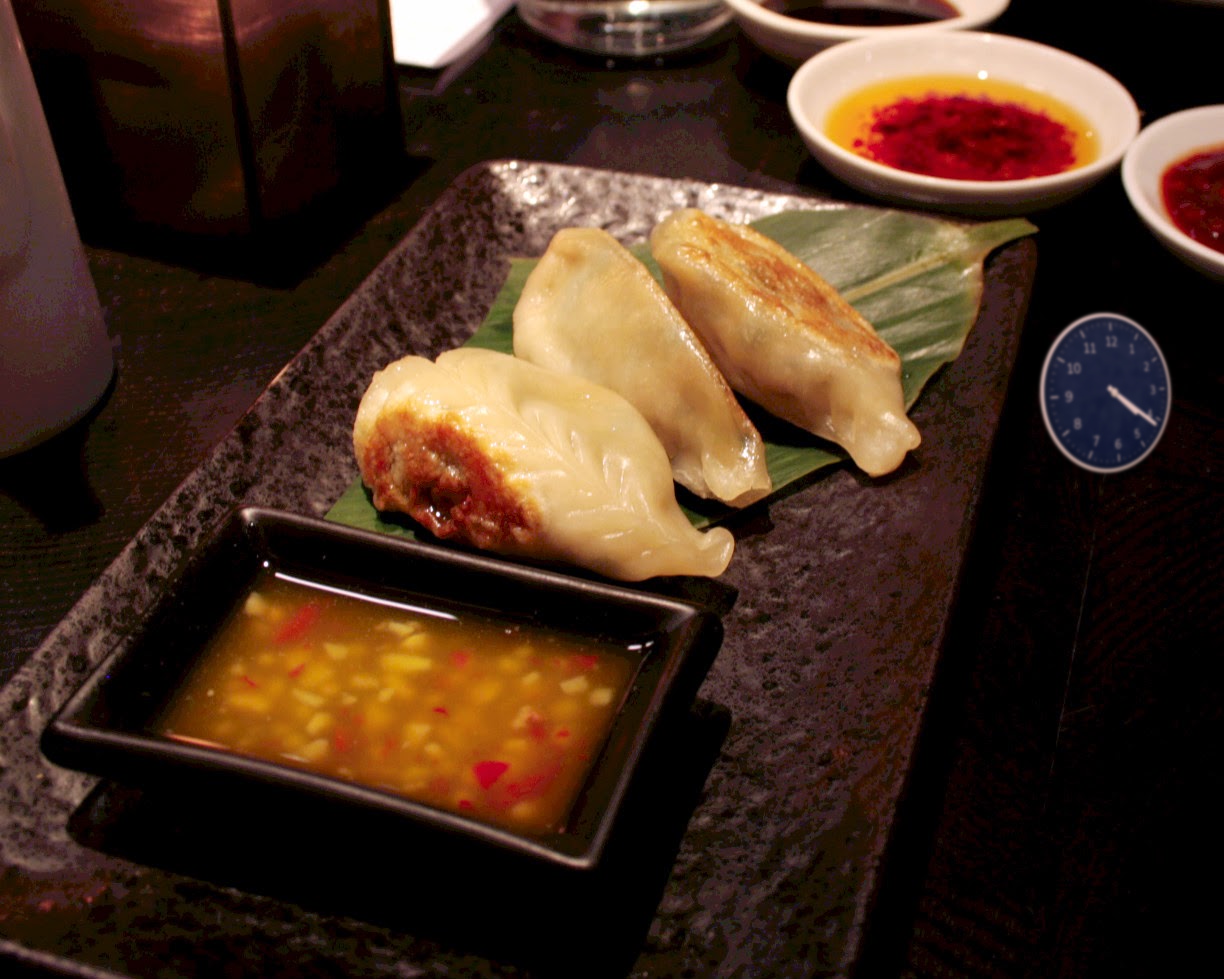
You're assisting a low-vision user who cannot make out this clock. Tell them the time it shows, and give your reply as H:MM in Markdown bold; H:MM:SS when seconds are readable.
**4:21**
